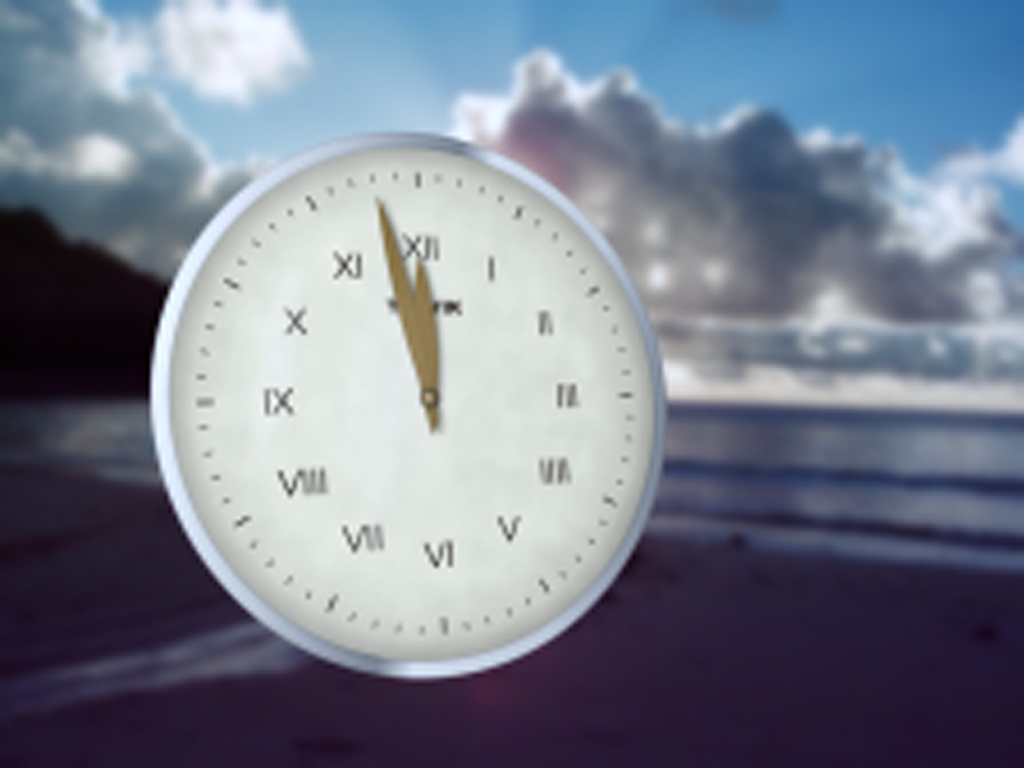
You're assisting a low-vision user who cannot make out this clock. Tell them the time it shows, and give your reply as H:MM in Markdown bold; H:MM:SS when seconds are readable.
**11:58**
